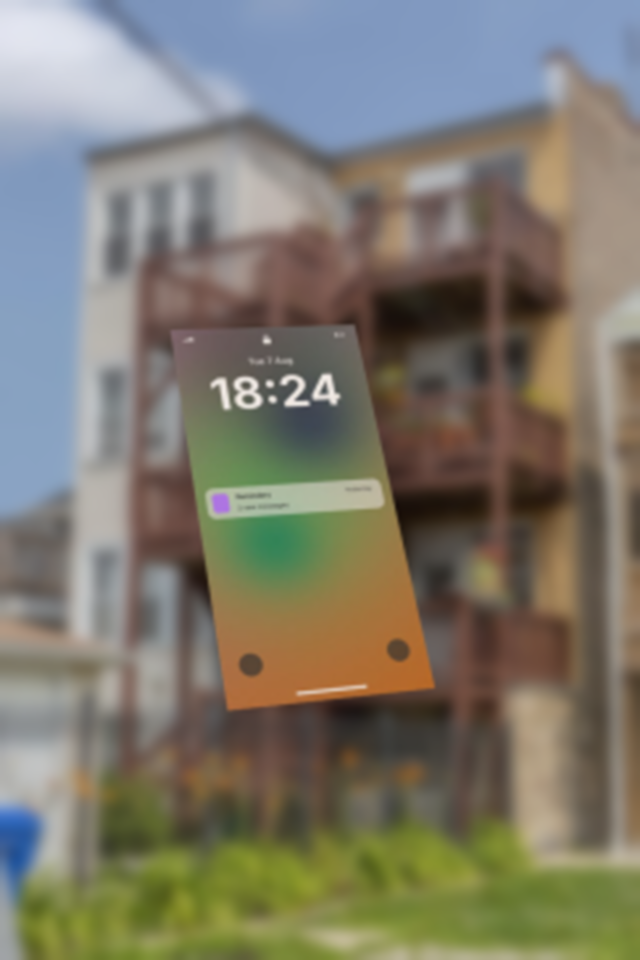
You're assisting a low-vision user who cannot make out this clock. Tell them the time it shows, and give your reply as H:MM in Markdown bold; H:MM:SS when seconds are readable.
**18:24**
